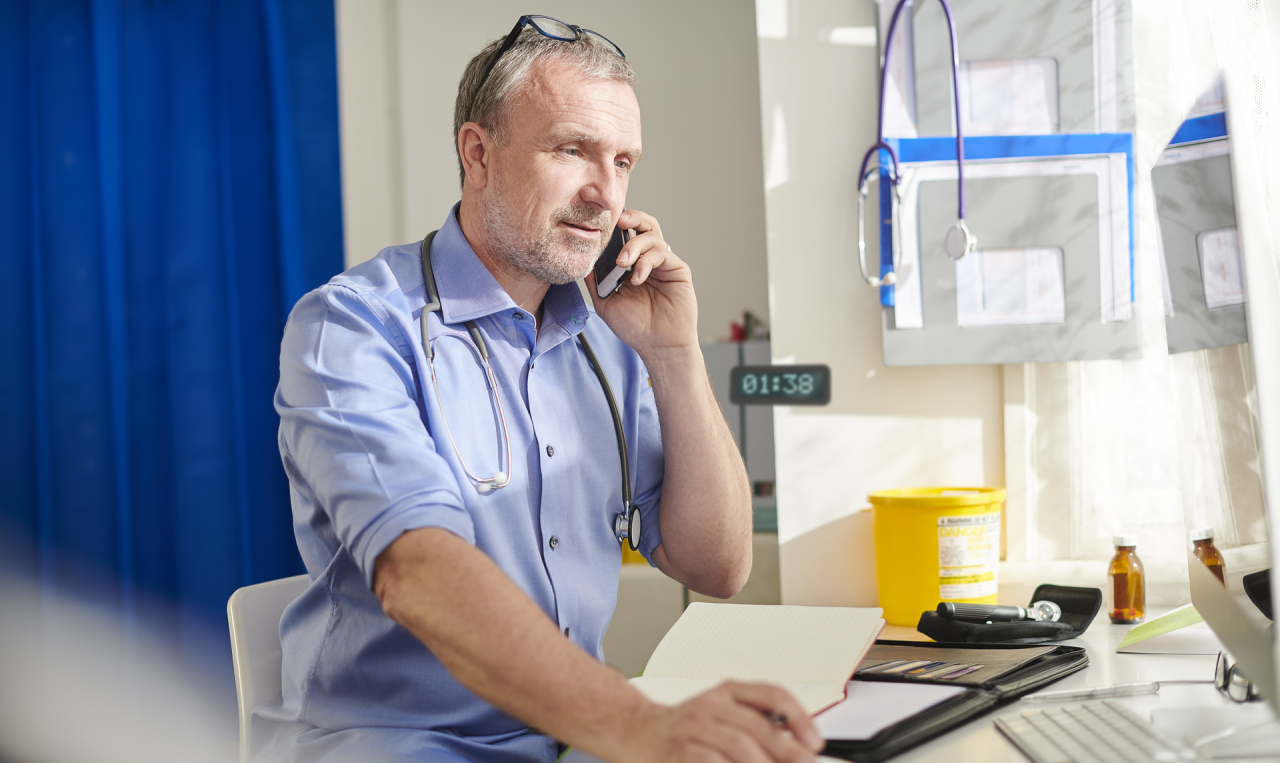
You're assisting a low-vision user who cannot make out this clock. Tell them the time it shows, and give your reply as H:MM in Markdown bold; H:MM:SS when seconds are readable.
**1:38**
